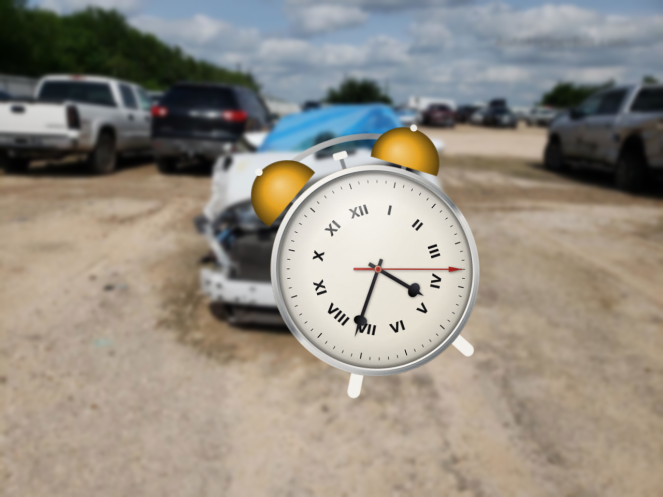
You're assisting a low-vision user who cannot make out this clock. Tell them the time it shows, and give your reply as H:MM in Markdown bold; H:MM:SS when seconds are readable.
**4:36:18**
